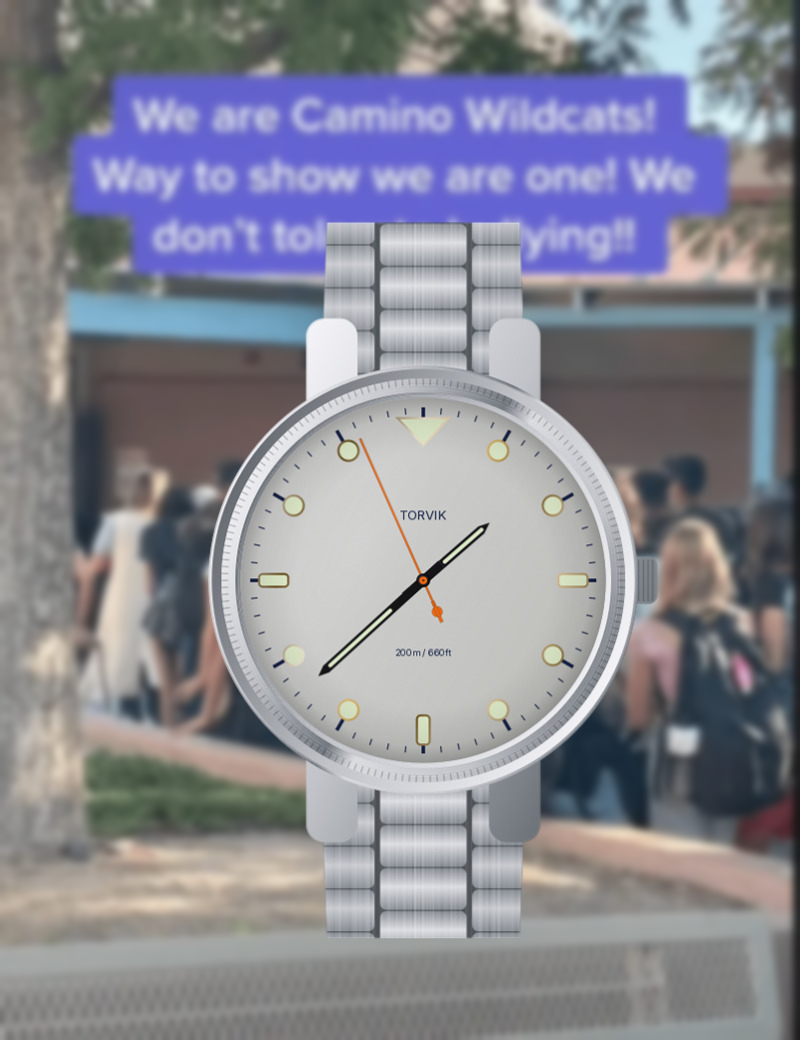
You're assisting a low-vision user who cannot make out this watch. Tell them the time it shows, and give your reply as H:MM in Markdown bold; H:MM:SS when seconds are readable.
**1:37:56**
